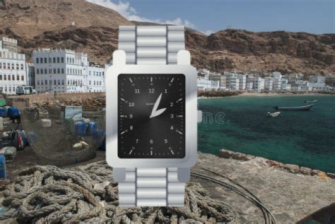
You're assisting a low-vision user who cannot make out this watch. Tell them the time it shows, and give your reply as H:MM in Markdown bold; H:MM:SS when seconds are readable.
**2:04**
